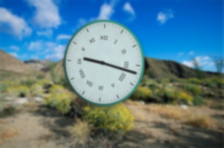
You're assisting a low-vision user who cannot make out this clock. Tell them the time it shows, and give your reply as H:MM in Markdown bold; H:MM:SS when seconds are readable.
**9:17**
